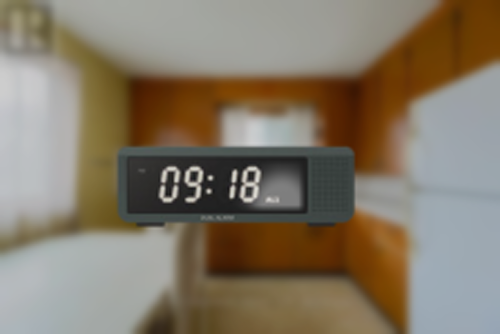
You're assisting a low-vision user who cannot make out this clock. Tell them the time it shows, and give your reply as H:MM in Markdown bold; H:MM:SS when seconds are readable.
**9:18**
